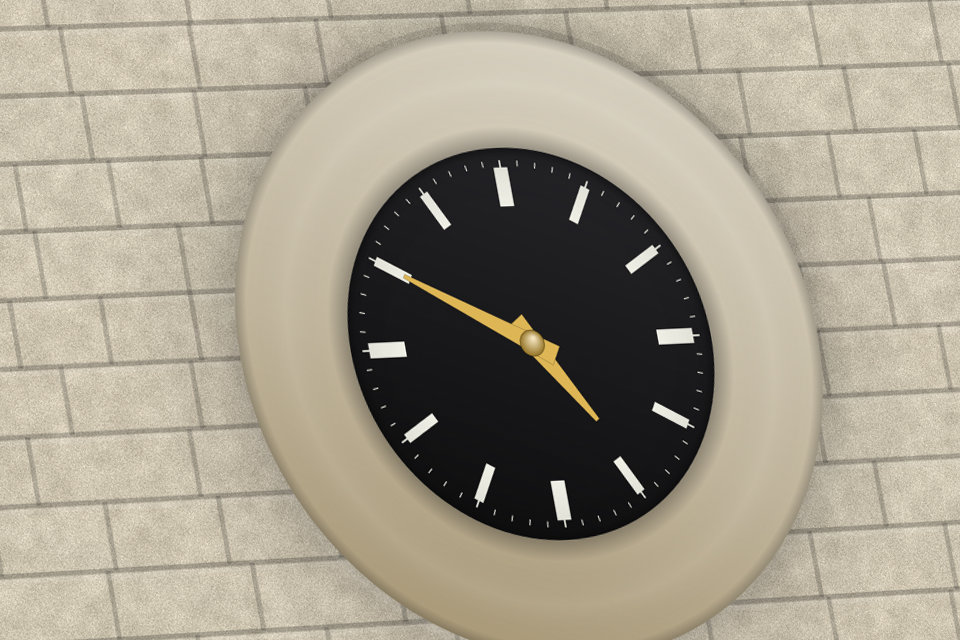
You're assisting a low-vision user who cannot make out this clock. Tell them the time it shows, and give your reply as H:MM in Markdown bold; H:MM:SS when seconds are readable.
**4:50**
